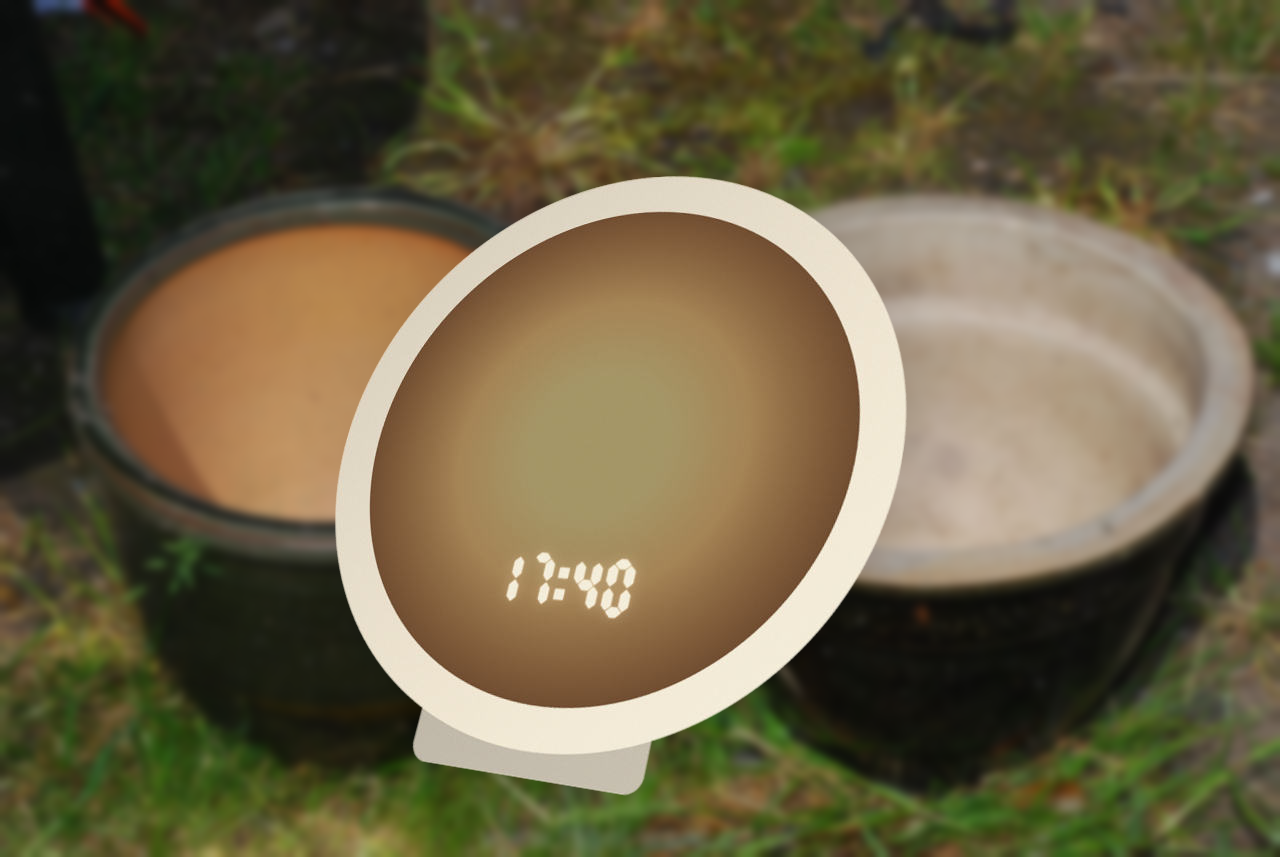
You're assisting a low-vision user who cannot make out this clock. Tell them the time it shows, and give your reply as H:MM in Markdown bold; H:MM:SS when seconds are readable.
**17:40**
